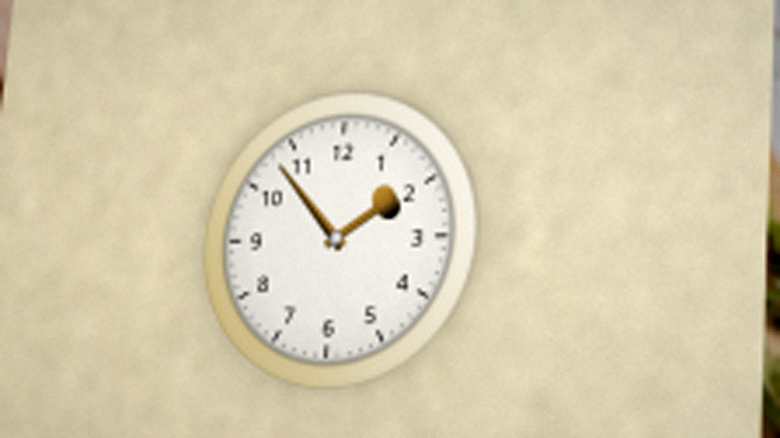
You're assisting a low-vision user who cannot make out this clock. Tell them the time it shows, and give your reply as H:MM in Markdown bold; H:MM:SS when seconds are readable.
**1:53**
